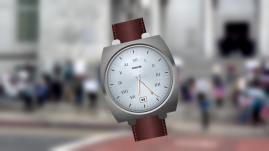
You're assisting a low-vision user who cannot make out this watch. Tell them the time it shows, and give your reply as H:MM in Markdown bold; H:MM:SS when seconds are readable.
**6:24**
